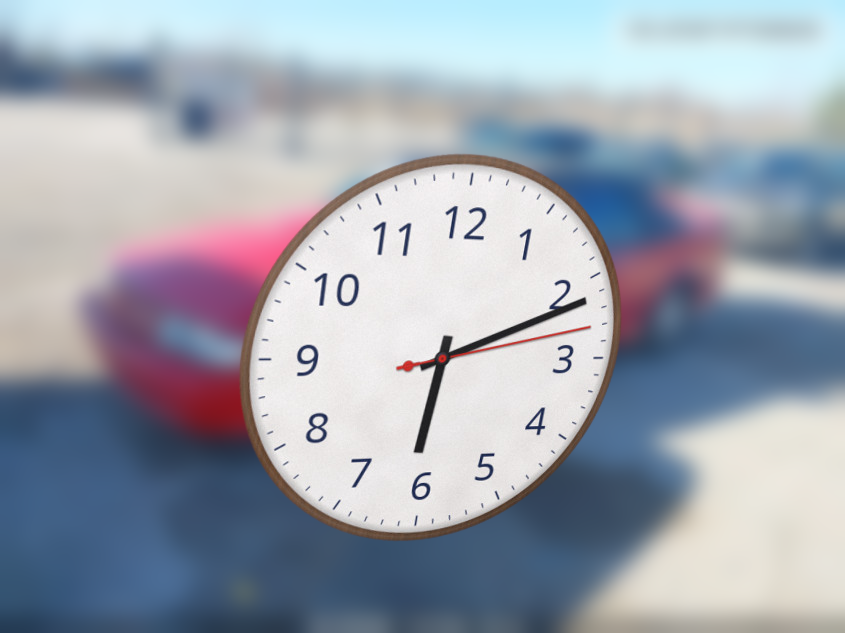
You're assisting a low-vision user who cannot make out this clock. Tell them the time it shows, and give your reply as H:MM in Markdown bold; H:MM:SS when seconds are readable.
**6:11:13**
